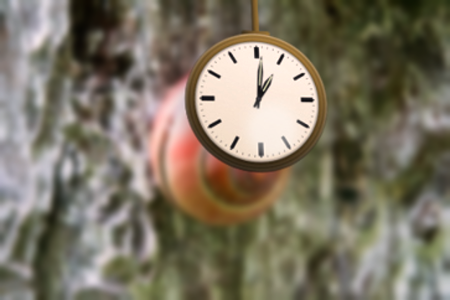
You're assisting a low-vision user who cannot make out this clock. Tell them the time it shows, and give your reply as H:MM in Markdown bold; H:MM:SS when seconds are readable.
**1:01**
